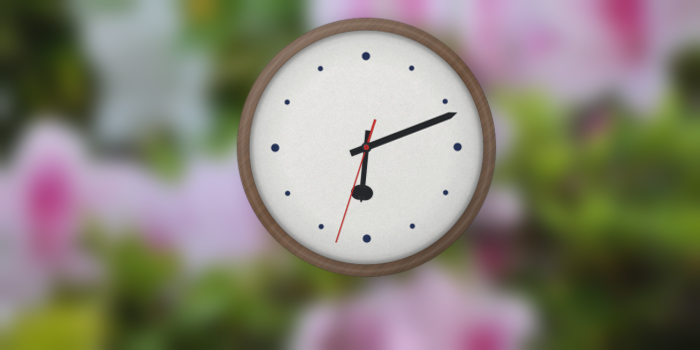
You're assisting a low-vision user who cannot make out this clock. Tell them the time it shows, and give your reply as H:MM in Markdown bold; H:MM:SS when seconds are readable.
**6:11:33**
